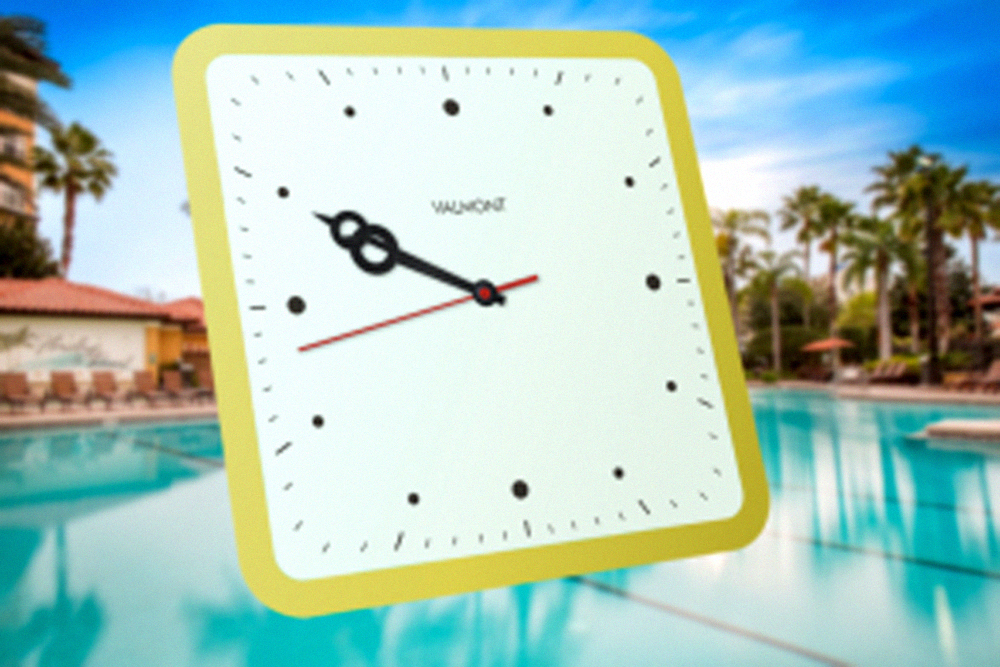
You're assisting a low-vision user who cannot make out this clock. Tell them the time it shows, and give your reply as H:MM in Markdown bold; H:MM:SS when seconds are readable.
**9:49:43**
